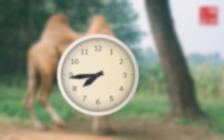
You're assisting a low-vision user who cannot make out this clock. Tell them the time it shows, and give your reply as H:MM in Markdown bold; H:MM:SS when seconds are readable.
**7:44**
